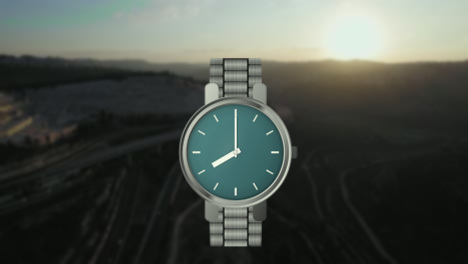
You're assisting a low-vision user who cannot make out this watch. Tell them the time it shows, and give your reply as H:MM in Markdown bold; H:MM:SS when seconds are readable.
**8:00**
